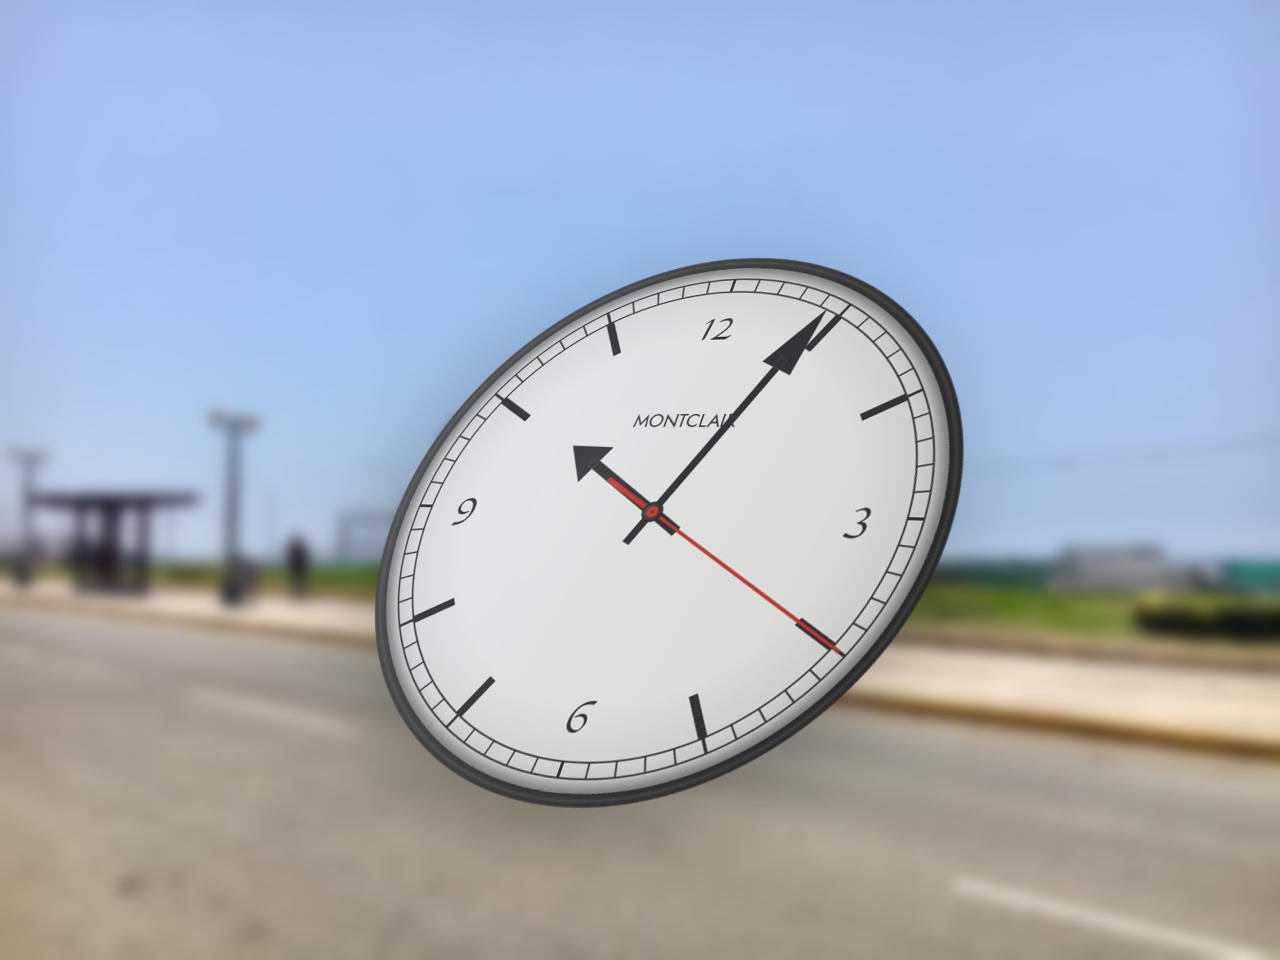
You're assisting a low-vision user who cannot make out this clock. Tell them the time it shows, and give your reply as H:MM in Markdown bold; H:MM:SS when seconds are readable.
**10:04:20**
